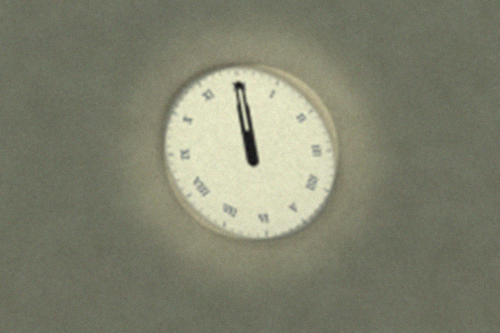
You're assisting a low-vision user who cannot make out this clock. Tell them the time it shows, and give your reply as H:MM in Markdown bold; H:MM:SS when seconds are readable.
**12:00**
